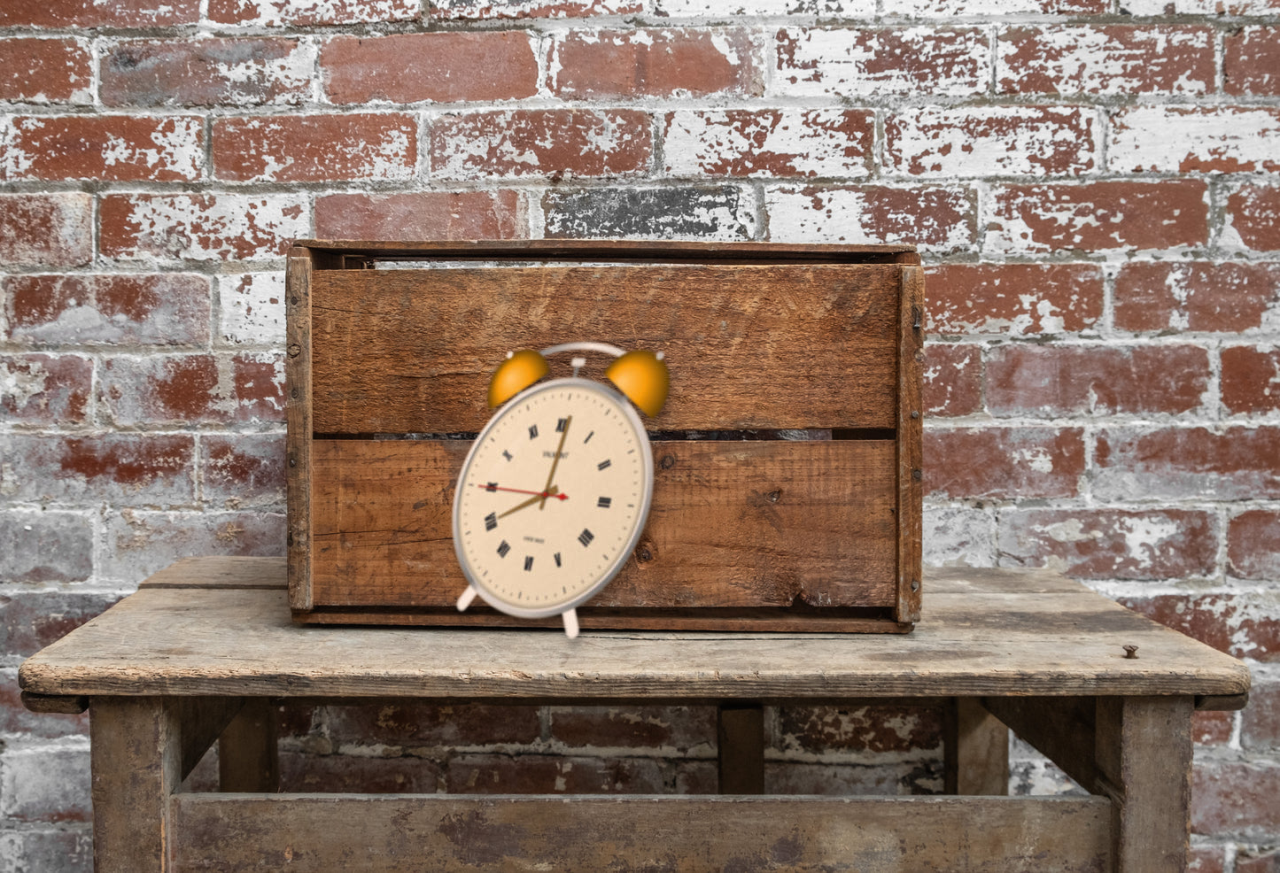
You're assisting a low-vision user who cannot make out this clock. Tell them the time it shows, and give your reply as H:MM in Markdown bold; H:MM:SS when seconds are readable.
**8:00:45**
